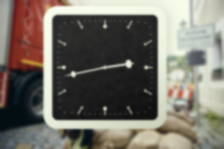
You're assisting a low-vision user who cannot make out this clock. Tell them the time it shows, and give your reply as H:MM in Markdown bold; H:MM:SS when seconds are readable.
**2:43**
